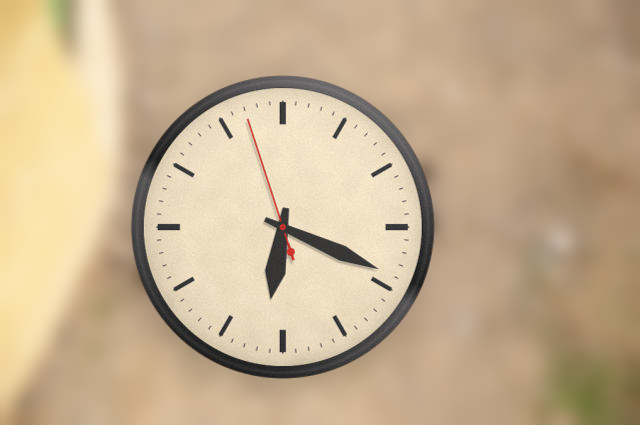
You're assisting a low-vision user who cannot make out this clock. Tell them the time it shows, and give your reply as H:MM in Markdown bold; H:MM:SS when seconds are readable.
**6:18:57**
